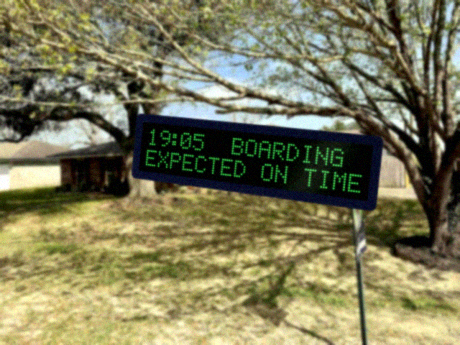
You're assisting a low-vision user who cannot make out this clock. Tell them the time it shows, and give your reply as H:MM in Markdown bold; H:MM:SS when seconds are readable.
**19:05**
